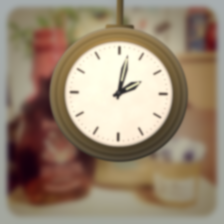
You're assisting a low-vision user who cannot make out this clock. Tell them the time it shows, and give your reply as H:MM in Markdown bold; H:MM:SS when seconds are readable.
**2:02**
